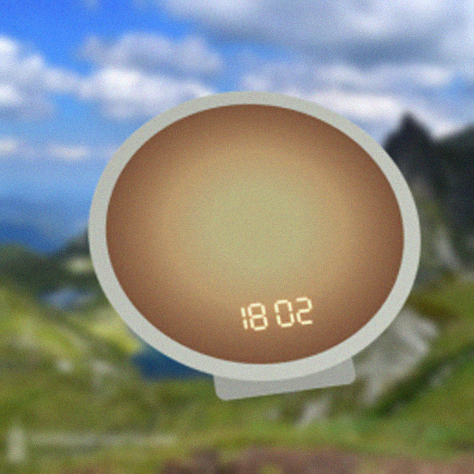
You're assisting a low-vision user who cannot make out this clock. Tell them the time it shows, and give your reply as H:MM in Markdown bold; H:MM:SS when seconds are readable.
**18:02**
